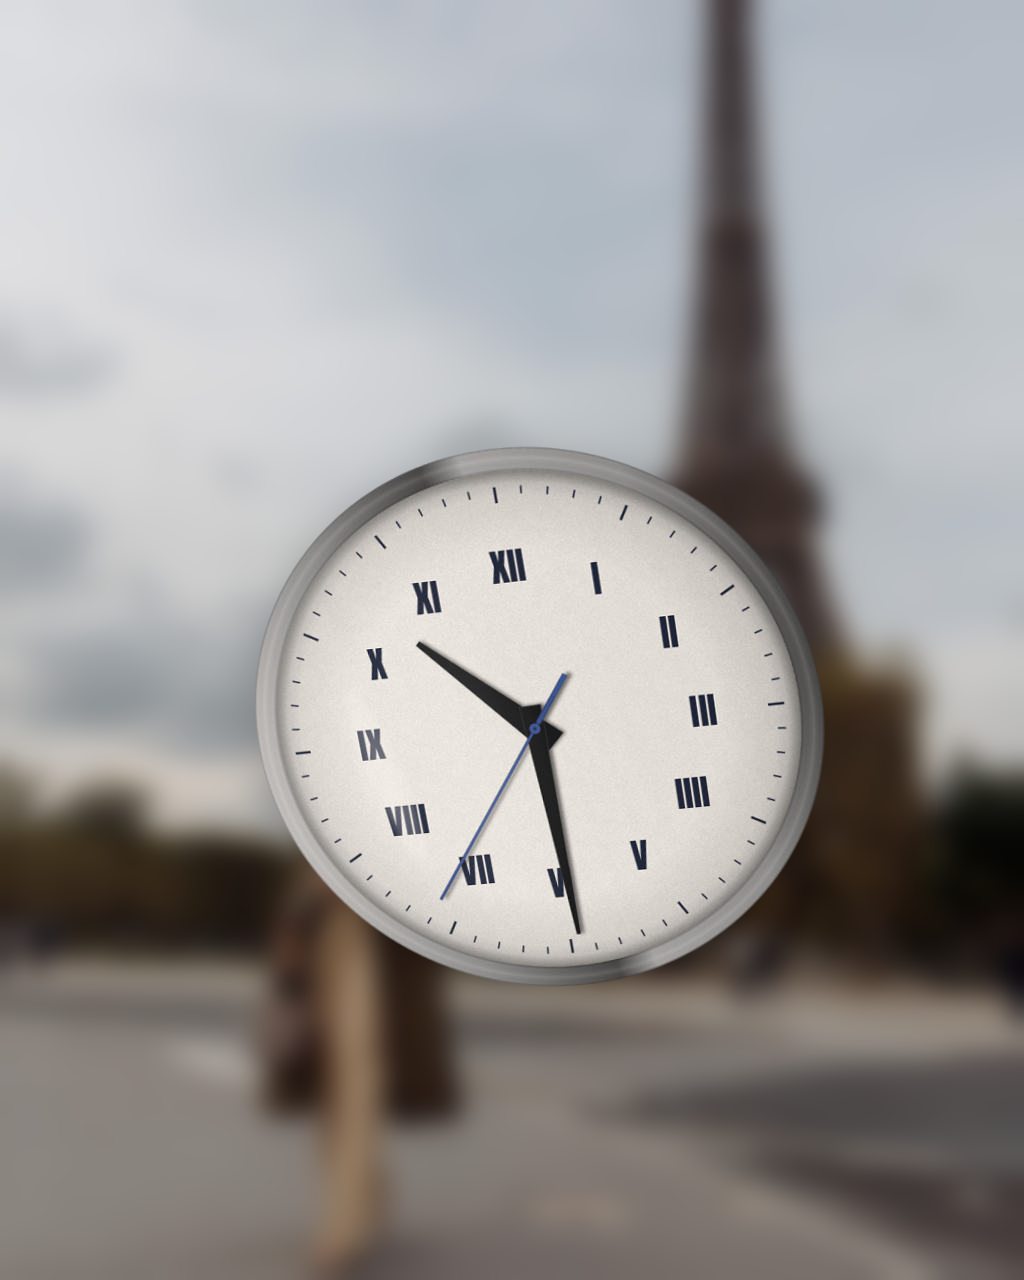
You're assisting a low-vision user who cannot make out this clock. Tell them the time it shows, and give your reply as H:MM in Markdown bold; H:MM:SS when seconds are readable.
**10:29:36**
